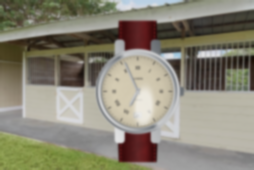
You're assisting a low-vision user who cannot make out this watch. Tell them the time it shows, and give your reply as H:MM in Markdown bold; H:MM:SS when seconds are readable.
**6:56**
